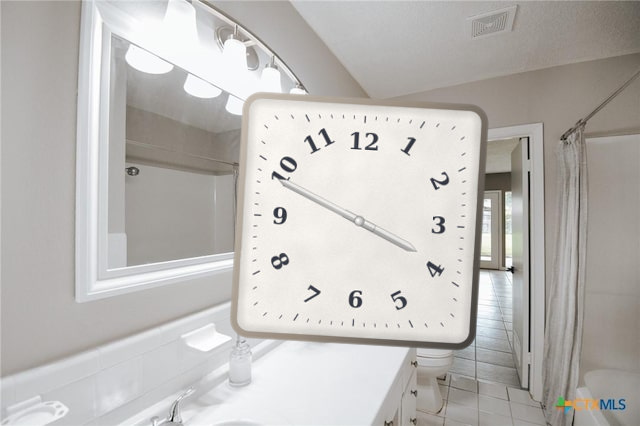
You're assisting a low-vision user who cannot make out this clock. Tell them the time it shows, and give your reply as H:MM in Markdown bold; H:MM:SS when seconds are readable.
**3:49**
